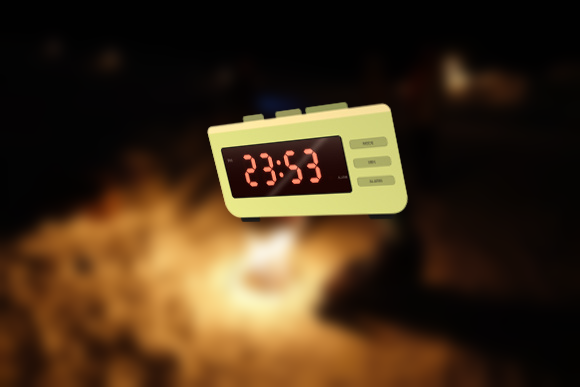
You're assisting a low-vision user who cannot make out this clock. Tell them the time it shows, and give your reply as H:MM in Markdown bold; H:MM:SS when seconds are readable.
**23:53**
